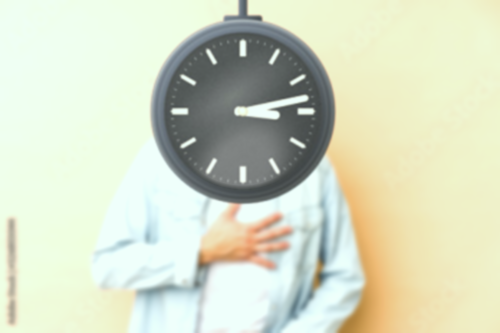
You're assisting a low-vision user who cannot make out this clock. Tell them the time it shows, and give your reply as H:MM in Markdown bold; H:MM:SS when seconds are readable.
**3:13**
